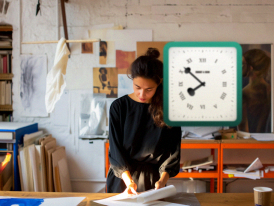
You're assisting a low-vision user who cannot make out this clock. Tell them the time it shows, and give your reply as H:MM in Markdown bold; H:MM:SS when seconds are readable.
**7:52**
